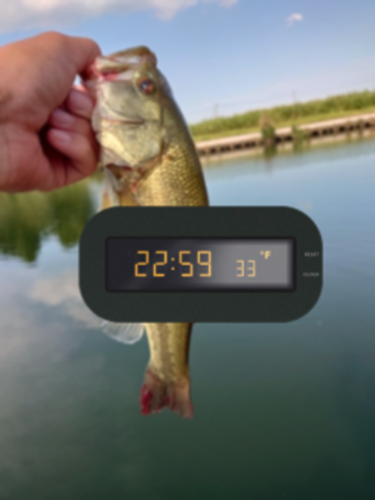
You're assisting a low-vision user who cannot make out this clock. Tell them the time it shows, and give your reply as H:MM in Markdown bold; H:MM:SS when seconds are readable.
**22:59**
